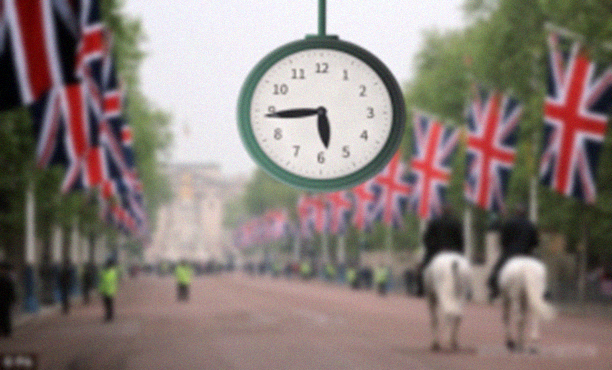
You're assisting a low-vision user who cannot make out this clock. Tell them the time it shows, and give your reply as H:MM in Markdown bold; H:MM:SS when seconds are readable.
**5:44**
